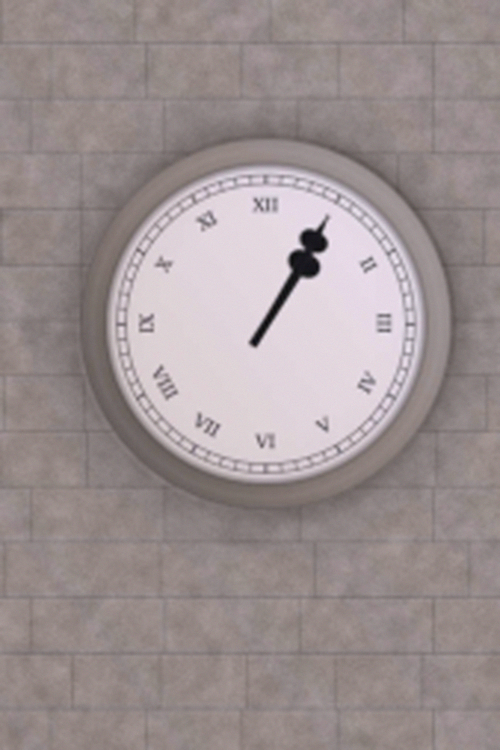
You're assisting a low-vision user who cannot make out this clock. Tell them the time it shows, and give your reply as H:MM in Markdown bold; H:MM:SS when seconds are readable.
**1:05**
